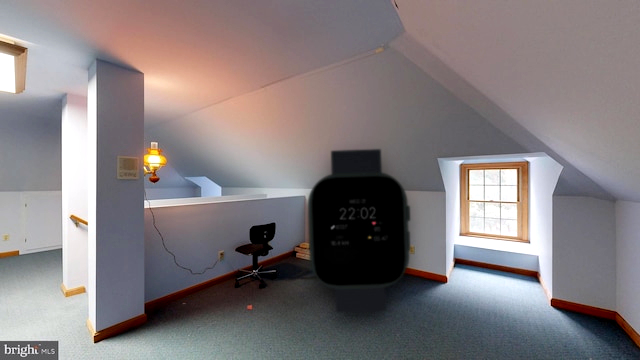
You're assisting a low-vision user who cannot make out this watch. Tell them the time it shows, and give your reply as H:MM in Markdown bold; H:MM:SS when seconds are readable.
**22:02**
